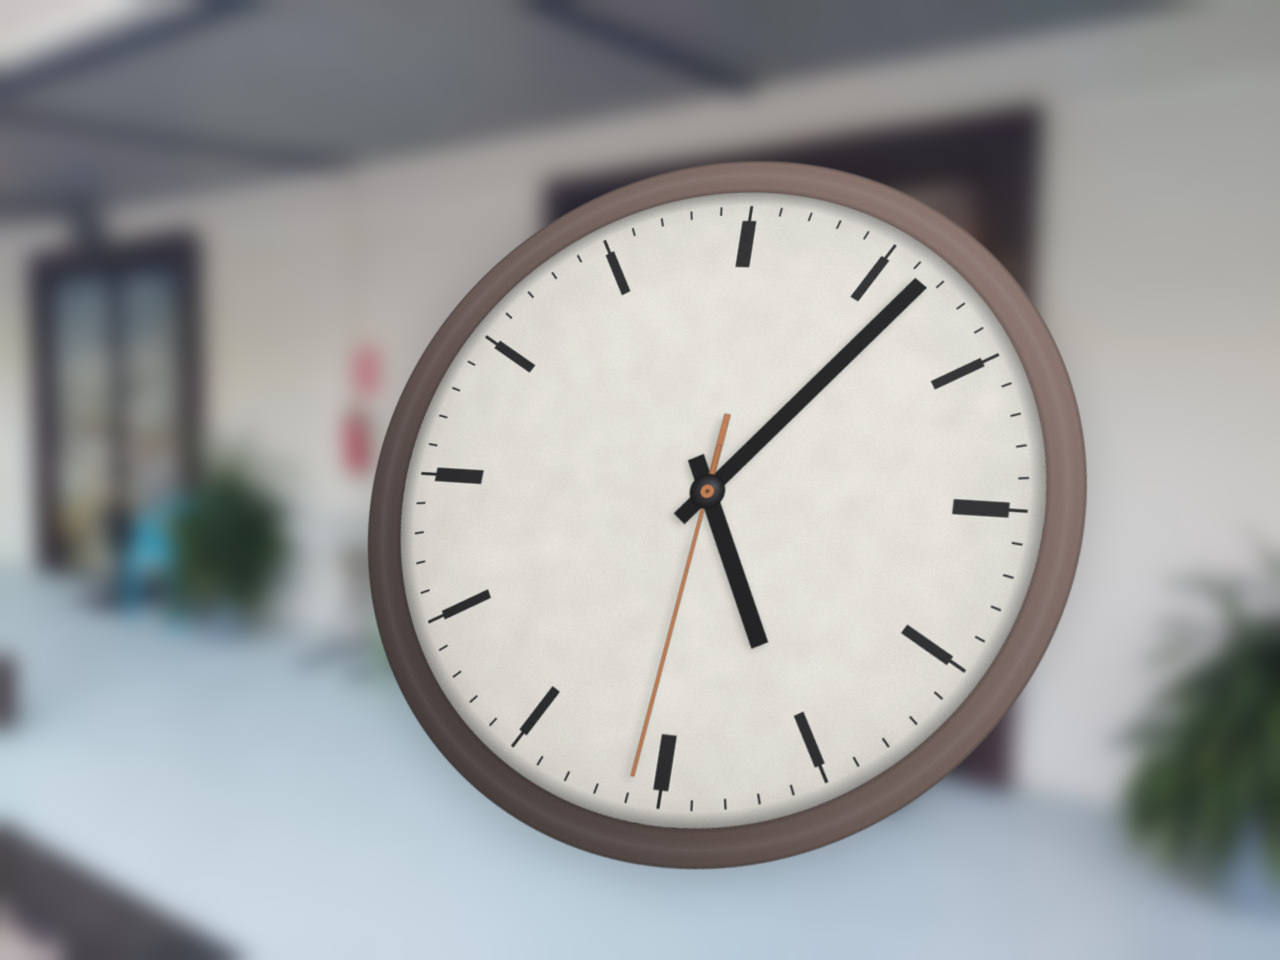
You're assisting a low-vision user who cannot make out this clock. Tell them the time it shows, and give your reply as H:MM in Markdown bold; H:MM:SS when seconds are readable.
**5:06:31**
